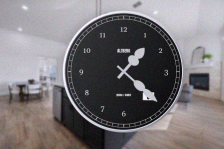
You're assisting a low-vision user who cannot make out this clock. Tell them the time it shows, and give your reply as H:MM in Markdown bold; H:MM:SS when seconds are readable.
**1:22**
